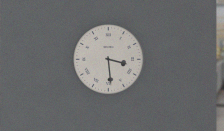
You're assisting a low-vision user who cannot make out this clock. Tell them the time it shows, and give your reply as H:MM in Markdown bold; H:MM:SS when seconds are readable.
**3:29**
